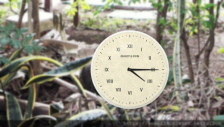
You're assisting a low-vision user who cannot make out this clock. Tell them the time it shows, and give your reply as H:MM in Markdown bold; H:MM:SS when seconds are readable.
**4:15**
